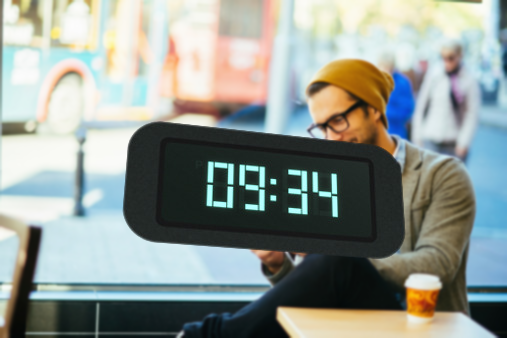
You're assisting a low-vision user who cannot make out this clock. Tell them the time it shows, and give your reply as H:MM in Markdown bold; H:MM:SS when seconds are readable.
**9:34**
